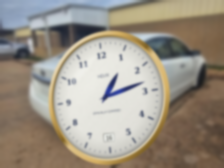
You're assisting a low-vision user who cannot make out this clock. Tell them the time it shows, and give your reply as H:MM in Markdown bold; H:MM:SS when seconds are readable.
**1:13**
